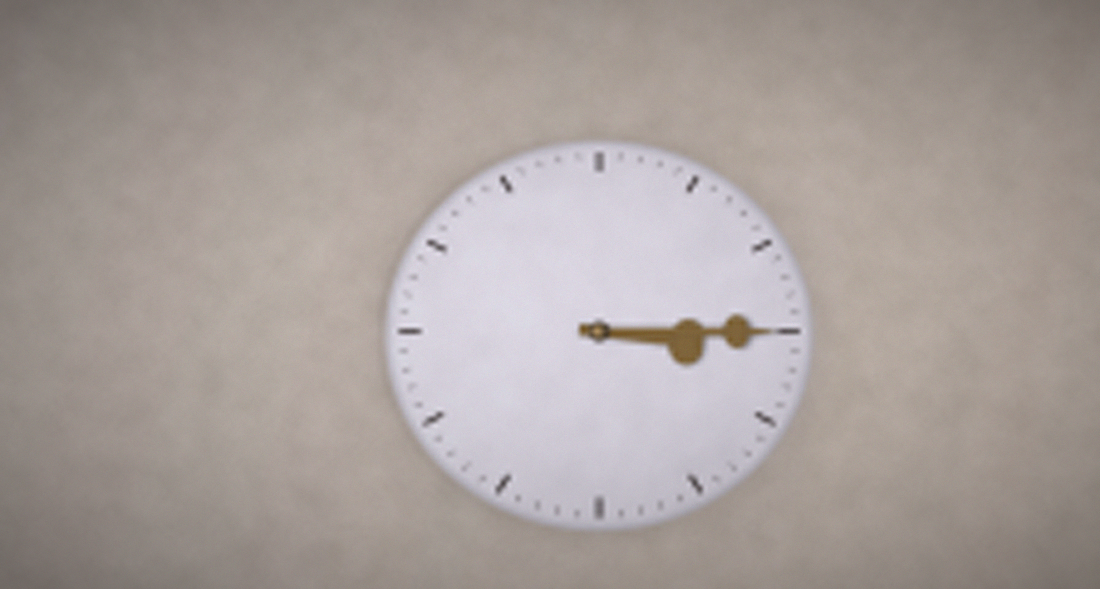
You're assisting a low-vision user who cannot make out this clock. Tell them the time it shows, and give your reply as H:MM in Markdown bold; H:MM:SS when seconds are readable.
**3:15**
